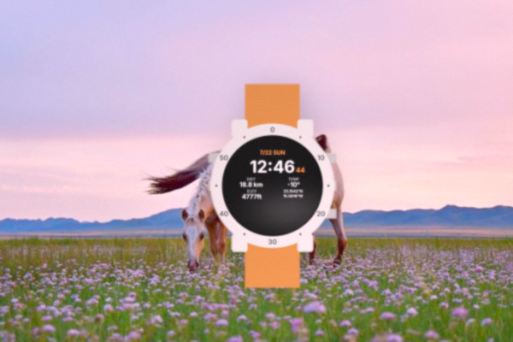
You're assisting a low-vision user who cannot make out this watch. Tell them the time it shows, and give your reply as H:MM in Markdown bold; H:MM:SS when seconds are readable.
**12:46**
